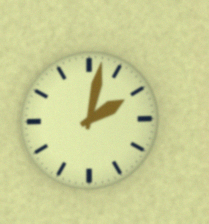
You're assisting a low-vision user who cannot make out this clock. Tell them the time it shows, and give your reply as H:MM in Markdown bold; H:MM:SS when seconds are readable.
**2:02**
